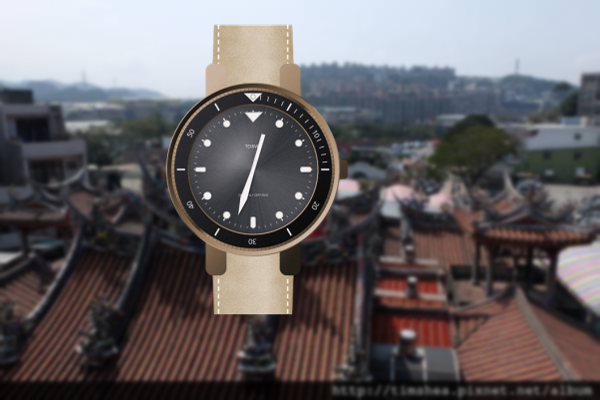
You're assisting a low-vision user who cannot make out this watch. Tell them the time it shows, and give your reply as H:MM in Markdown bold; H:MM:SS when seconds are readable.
**12:33**
